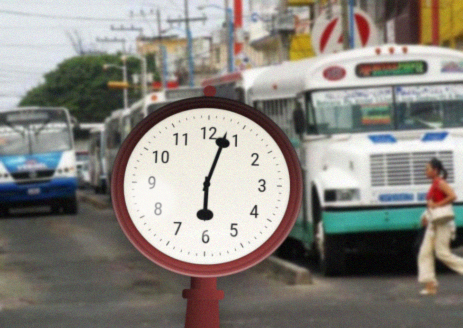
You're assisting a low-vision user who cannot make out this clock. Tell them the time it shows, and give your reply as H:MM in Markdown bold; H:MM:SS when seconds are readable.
**6:03**
